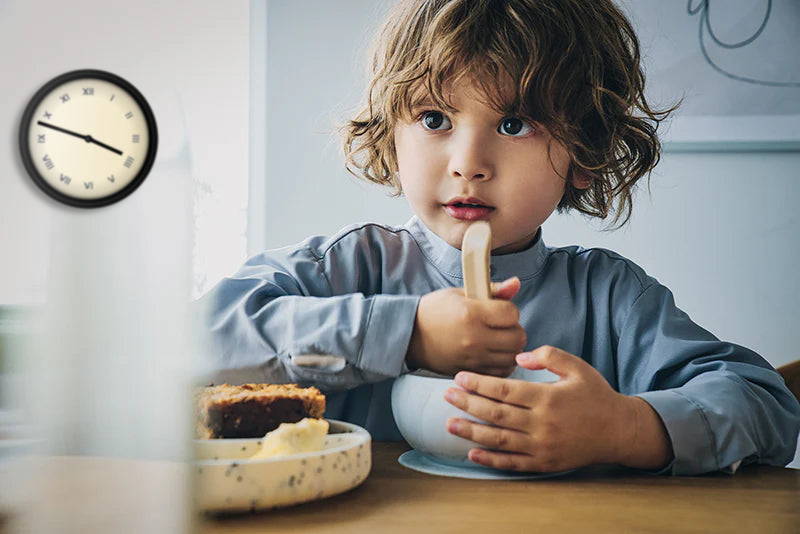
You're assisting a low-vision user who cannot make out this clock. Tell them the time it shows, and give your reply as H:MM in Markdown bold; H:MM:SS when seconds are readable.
**3:48**
